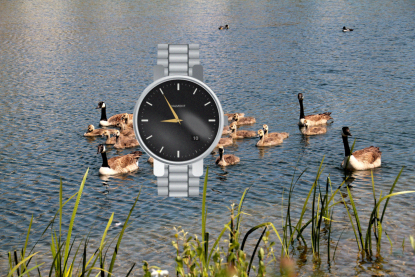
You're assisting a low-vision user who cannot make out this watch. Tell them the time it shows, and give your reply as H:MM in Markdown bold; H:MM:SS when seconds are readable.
**8:55**
